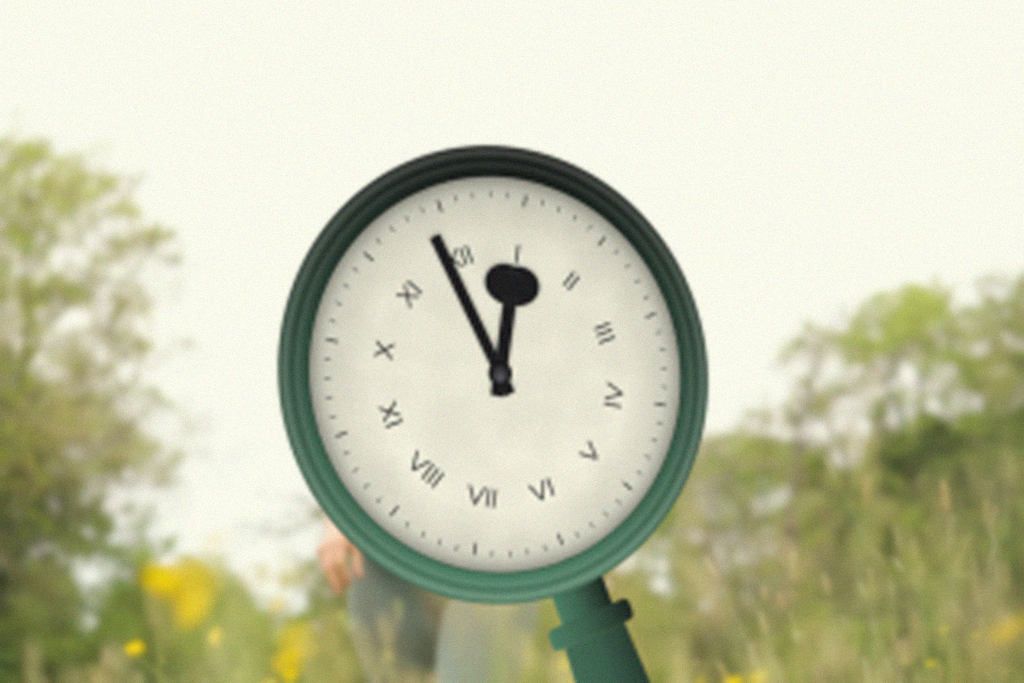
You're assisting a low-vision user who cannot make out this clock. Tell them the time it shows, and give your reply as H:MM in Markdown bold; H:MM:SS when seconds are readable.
**12:59**
